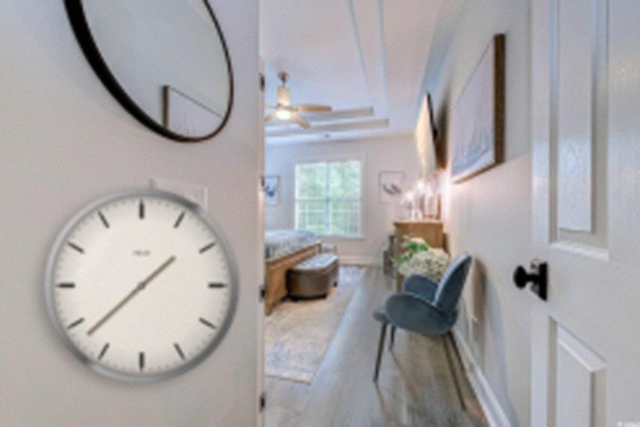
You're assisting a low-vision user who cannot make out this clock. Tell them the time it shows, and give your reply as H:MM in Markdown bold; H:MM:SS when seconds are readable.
**1:38**
